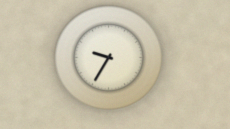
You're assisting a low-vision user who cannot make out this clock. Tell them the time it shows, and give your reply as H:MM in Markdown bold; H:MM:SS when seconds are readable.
**9:35**
